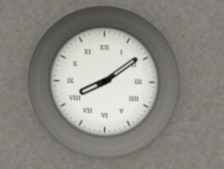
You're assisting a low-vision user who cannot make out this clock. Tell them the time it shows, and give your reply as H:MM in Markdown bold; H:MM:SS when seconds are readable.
**8:09**
